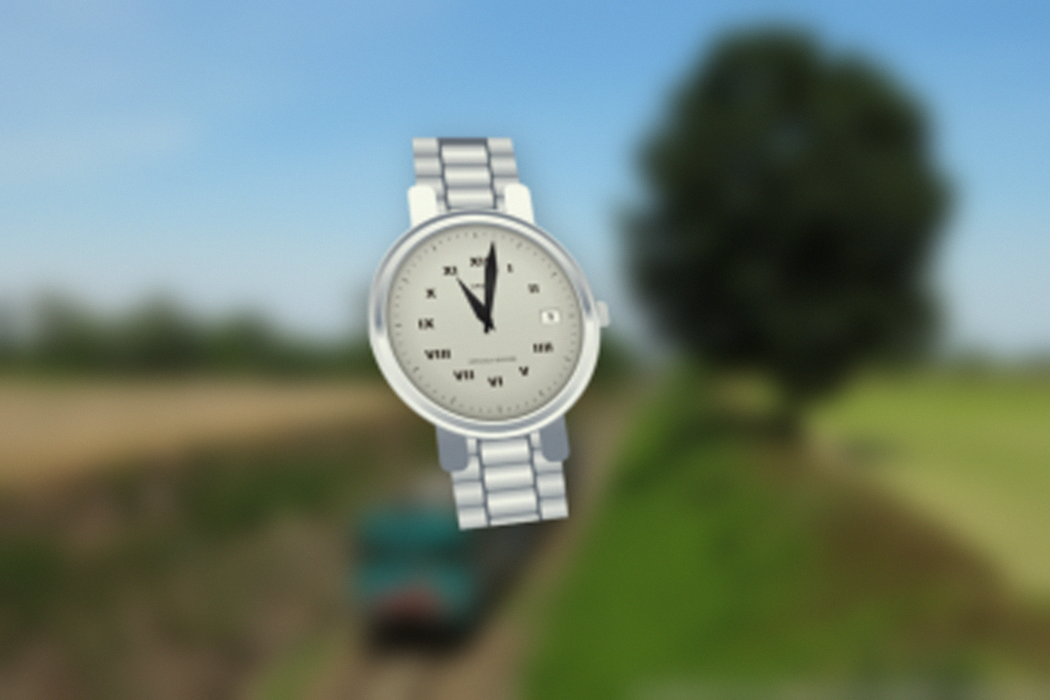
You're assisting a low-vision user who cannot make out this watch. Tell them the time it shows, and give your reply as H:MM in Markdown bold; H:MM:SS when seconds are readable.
**11:02**
